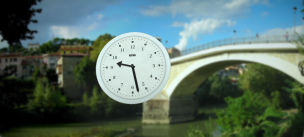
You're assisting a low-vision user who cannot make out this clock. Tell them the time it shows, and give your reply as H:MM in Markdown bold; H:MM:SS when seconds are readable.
**9:28**
